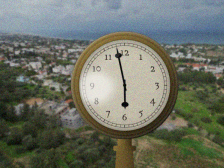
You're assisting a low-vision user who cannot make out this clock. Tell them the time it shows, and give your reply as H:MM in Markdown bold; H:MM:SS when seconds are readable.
**5:58**
